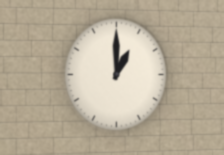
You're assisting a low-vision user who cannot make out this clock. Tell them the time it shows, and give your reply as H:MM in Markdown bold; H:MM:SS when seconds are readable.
**1:00**
